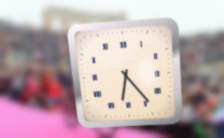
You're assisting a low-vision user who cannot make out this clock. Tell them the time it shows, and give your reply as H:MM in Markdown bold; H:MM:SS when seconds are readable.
**6:24**
